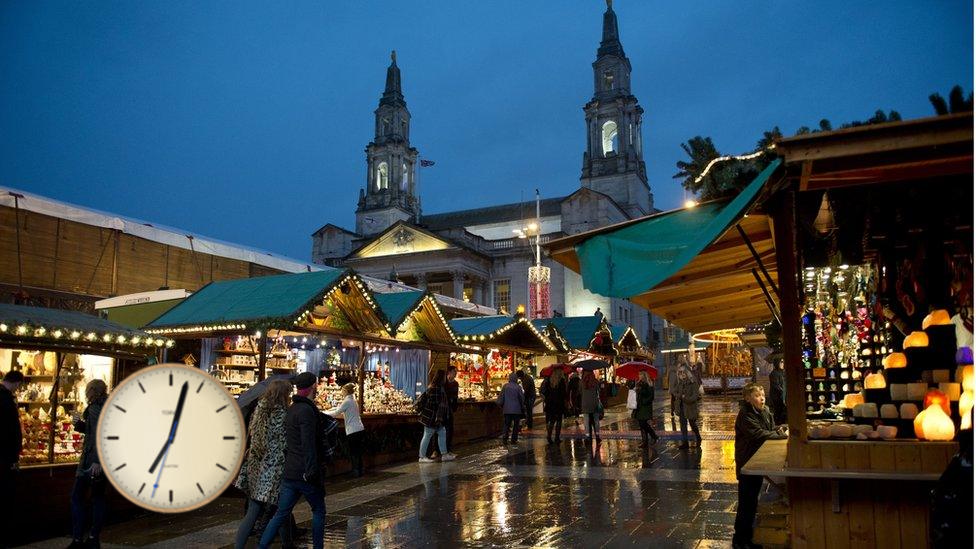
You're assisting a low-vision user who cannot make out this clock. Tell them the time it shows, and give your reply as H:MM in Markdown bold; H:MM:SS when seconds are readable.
**7:02:33**
